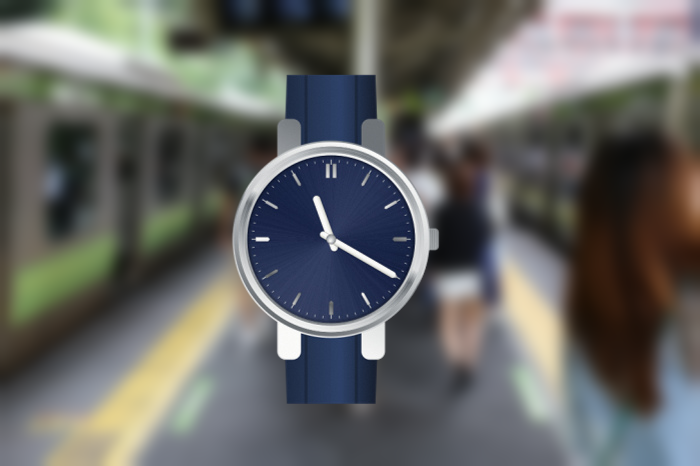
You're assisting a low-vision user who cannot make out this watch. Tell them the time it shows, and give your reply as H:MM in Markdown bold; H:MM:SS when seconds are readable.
**11:20**
